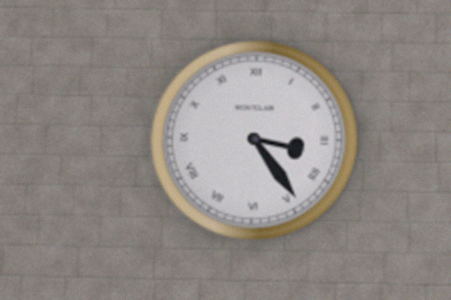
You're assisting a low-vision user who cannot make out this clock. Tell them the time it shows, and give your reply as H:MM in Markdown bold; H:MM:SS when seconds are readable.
**3:24**
